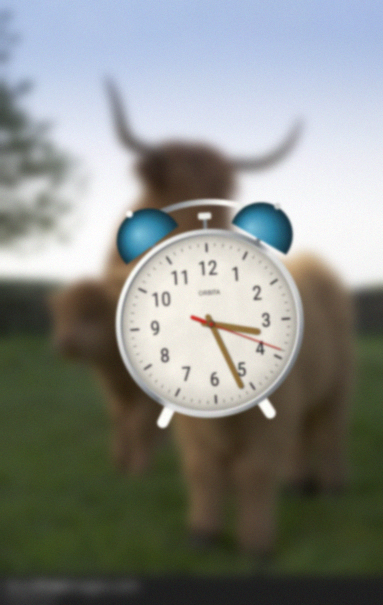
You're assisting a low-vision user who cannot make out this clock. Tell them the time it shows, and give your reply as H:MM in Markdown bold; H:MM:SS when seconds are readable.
**3:26:19**
